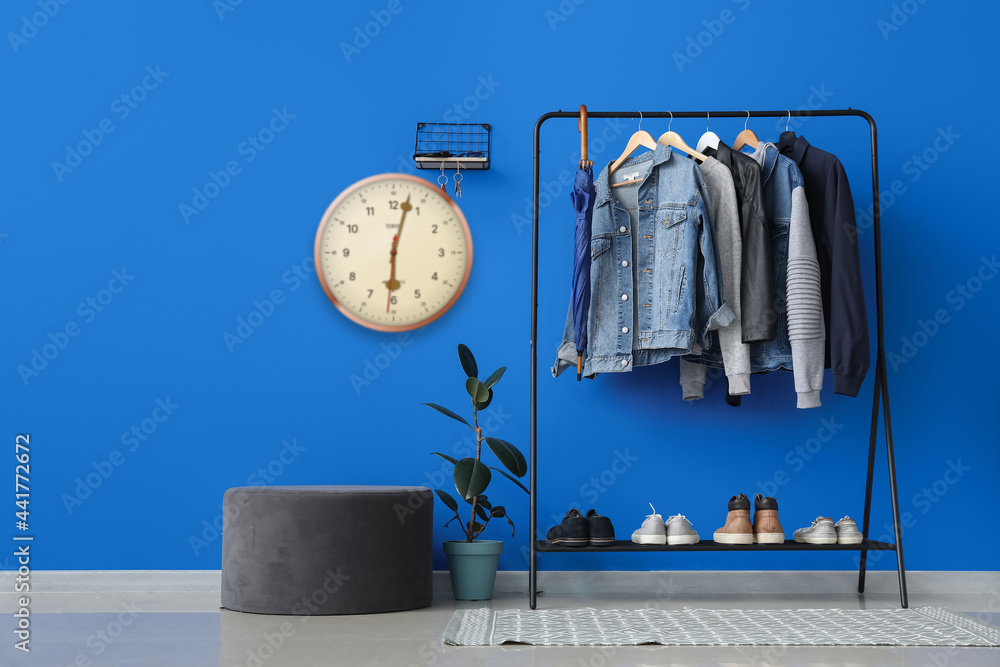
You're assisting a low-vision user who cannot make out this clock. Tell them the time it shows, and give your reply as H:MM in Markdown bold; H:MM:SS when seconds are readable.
**6:02:31**
